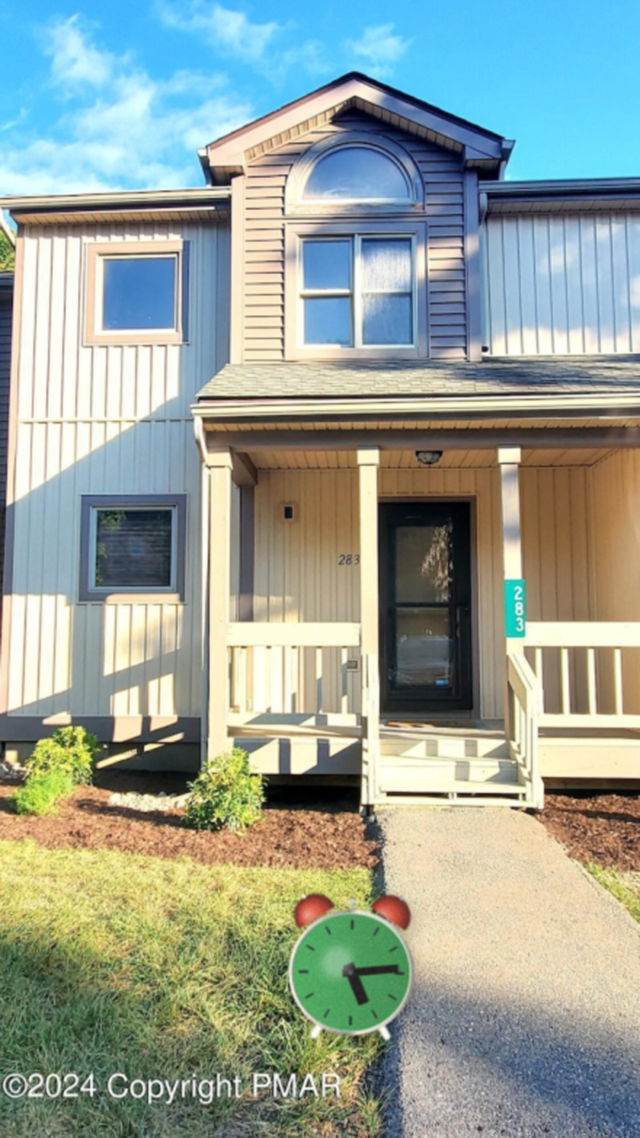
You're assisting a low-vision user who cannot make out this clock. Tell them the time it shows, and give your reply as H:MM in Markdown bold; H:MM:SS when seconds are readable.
**5:14**
